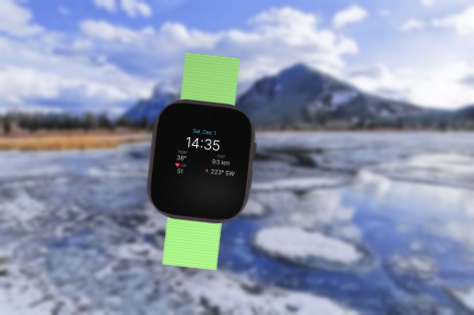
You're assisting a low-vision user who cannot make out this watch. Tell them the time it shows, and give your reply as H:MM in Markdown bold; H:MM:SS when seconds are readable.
**14:35**
